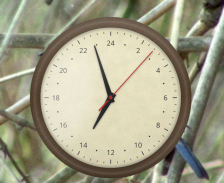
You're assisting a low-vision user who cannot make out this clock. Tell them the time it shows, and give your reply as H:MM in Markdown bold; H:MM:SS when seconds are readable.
**13:57:07**
